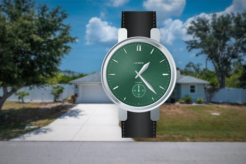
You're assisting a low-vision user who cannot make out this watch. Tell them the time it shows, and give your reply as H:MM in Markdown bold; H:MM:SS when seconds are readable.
**1:23**
